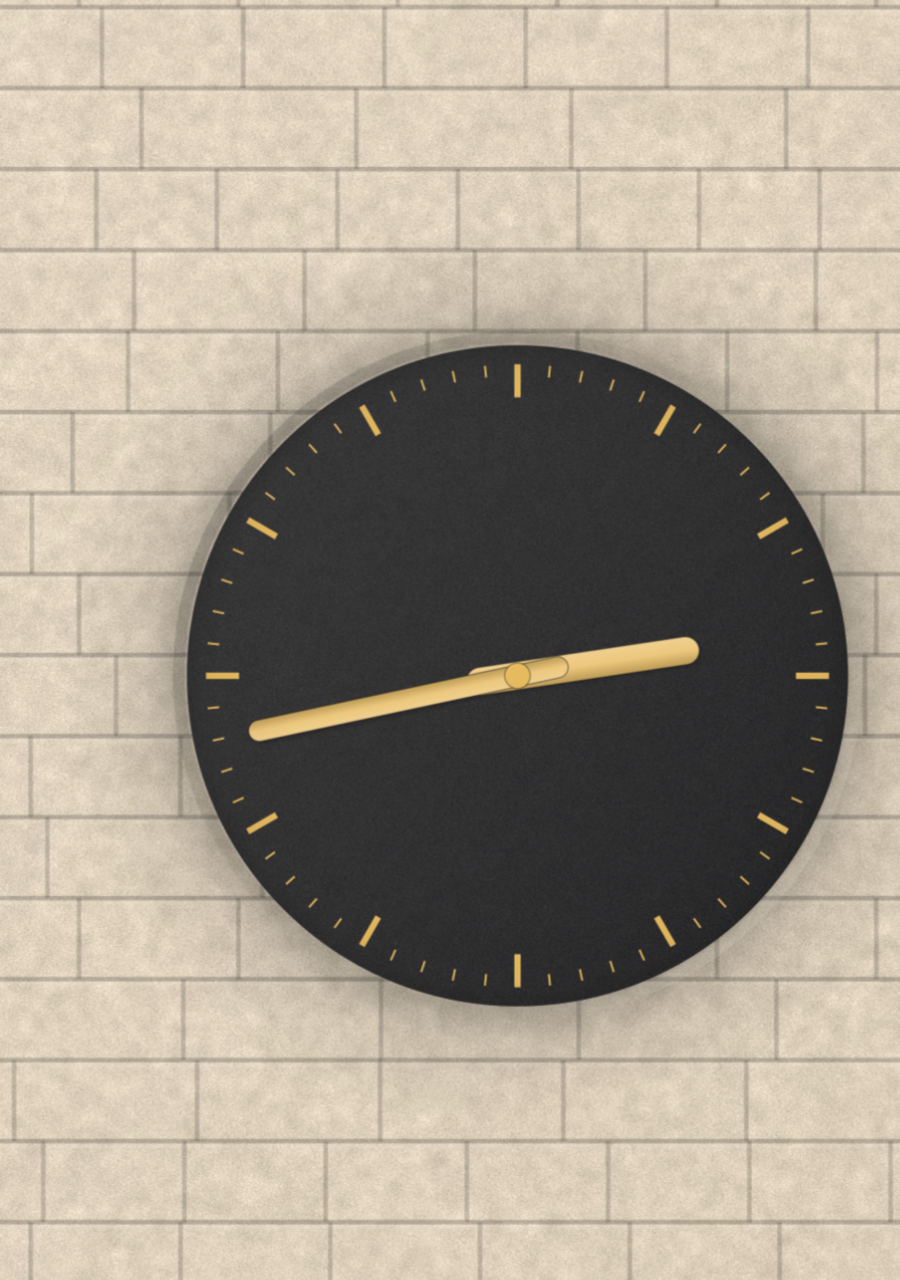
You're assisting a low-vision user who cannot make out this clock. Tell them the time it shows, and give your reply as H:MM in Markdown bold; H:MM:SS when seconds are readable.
**2:43**
